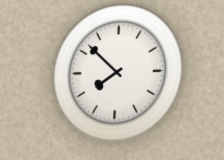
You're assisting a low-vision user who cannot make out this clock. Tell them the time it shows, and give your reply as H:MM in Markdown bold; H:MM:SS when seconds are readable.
**7:52**
